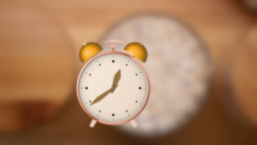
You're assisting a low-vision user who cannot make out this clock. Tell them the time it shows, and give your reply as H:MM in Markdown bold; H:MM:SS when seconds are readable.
**12:39**
